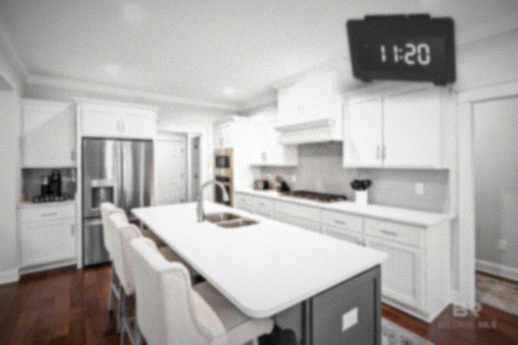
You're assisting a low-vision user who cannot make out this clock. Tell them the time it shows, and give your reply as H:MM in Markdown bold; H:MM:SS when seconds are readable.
**11:20**
